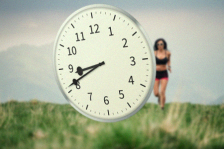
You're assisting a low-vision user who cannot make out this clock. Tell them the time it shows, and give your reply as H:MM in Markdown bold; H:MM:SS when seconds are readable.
**8:41**
